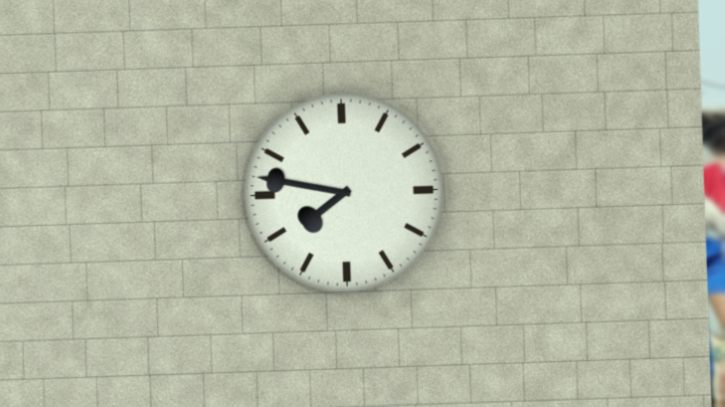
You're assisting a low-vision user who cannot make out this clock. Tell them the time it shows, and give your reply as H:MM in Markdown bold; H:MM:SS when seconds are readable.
**7:47**
